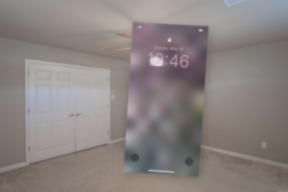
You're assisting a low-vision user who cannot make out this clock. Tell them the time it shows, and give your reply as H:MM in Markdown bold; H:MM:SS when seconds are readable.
**10:46**
